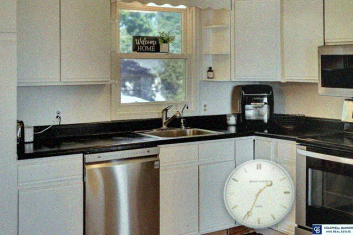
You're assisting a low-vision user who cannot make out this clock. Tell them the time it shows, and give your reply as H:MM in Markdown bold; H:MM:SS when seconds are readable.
**1:34**
